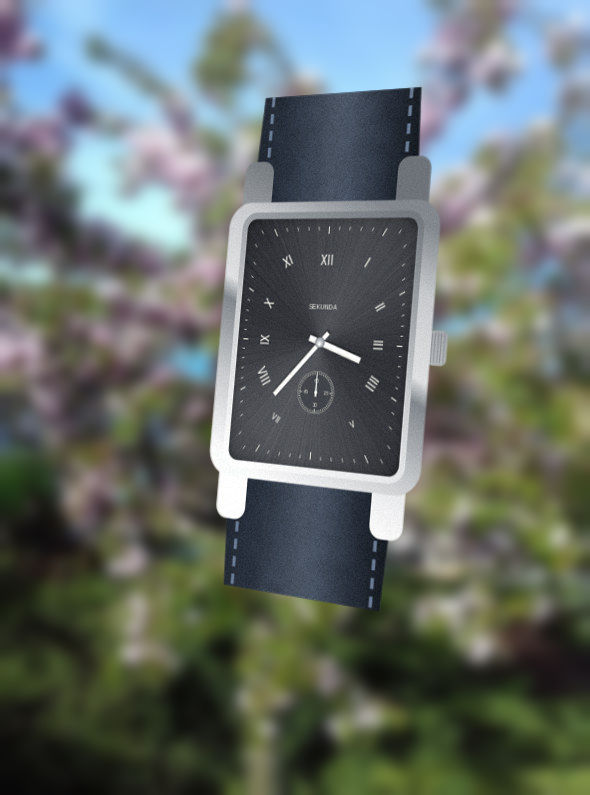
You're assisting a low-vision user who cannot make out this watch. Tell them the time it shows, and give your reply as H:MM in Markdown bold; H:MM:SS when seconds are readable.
**3:37**
